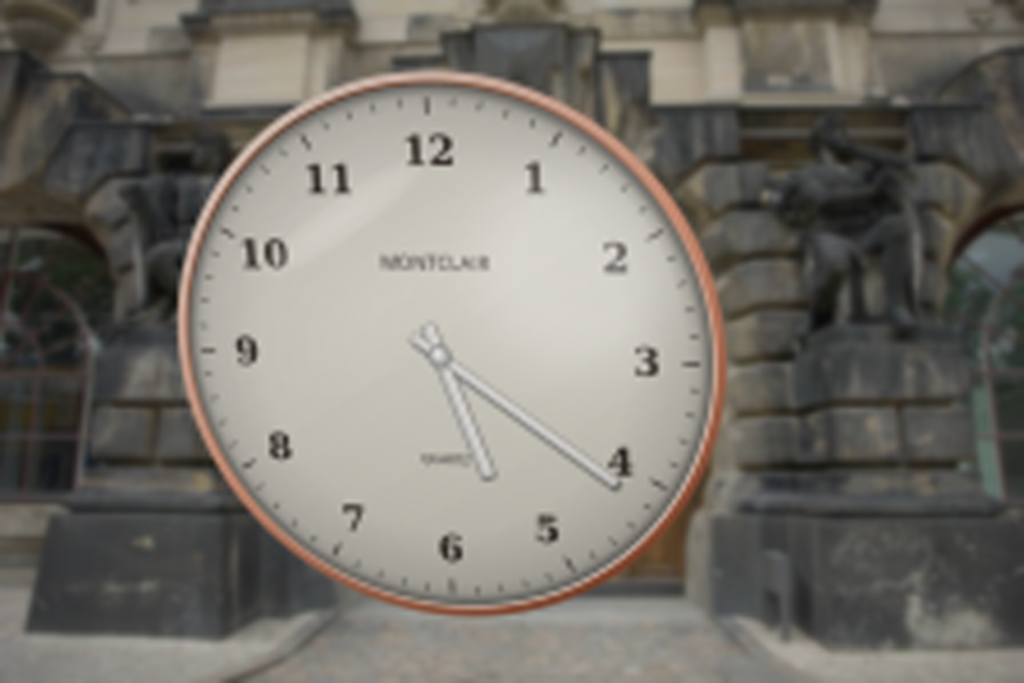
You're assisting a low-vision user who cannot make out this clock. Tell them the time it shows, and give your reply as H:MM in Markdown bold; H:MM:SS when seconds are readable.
**5:21**
